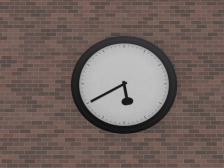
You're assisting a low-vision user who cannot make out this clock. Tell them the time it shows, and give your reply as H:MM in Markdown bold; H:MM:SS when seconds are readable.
**5:40**
